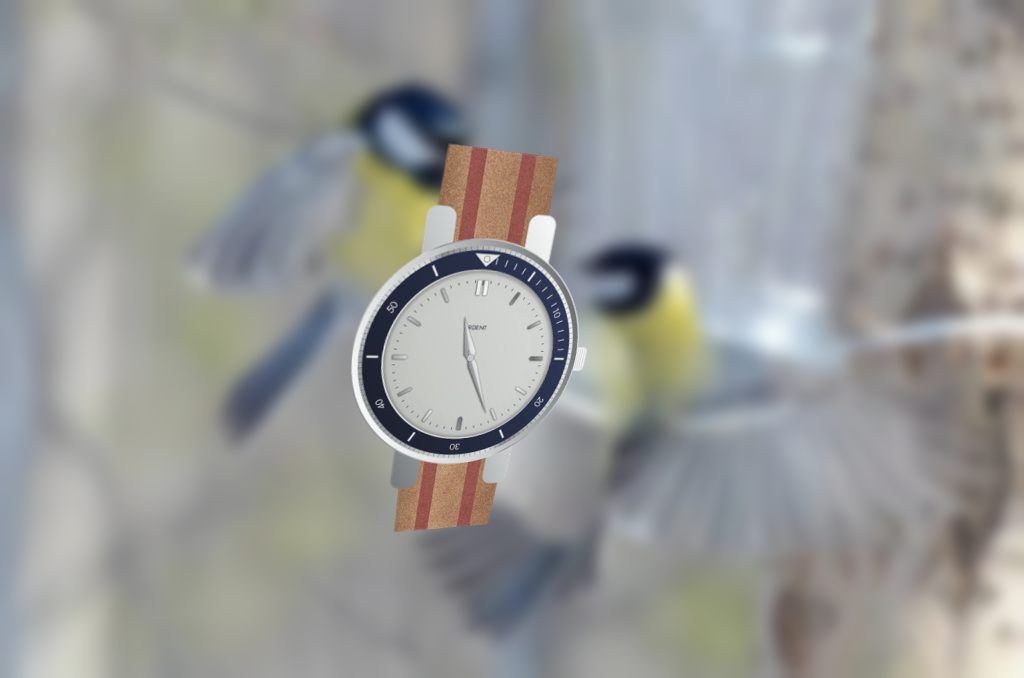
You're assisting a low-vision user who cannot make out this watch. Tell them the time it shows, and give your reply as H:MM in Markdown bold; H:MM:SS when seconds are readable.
**11:26**
